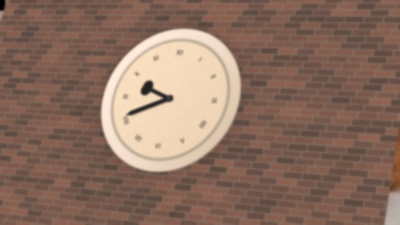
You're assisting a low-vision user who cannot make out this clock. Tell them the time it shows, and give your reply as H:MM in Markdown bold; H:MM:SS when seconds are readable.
**9:41**
